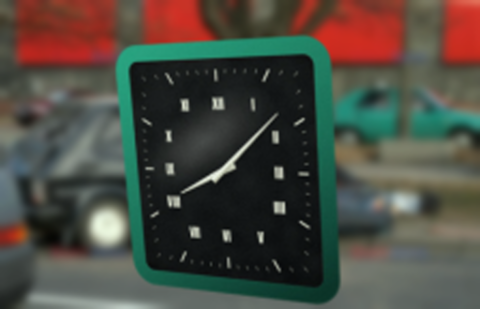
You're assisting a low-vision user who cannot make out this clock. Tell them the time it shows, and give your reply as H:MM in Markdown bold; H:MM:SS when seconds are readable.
**8:08**
